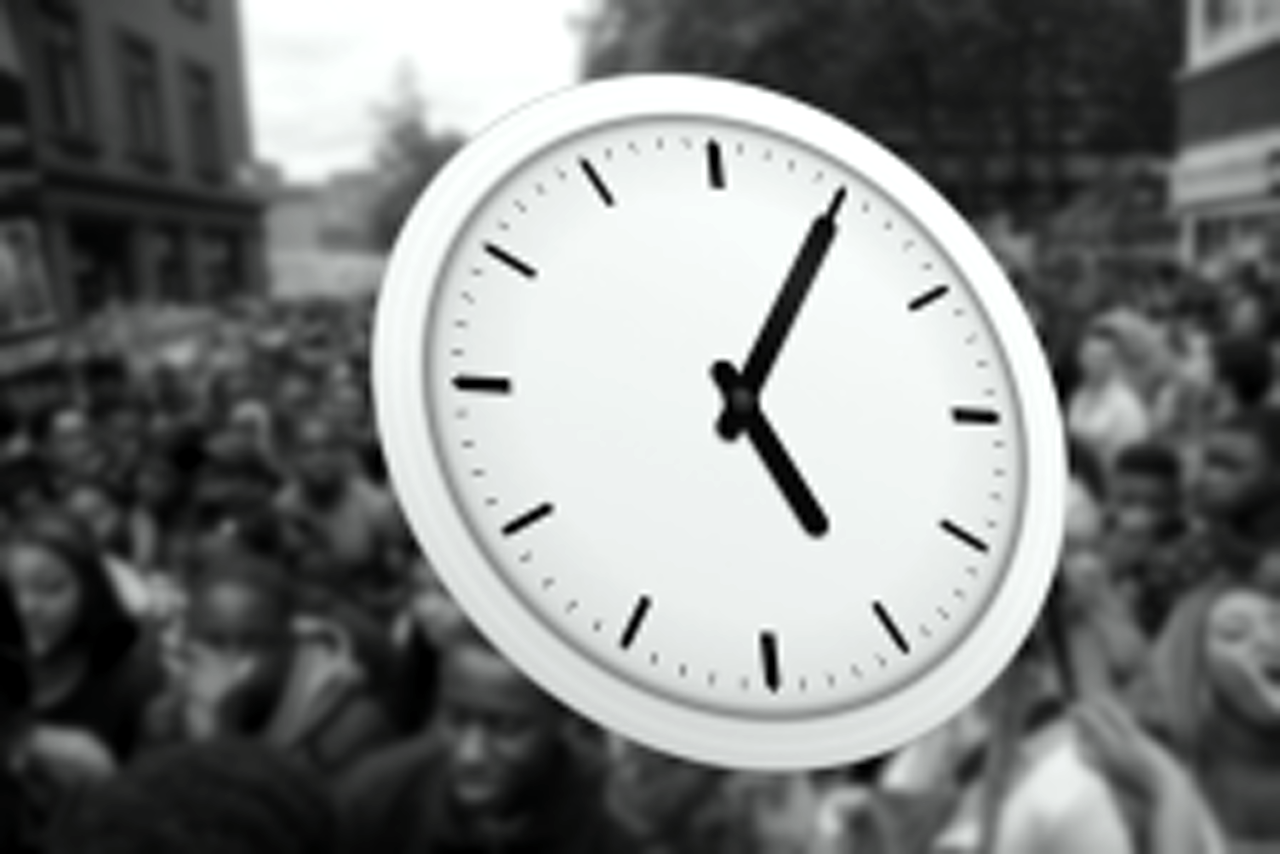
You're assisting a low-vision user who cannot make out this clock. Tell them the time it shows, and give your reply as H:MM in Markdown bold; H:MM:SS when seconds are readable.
**5:05**
